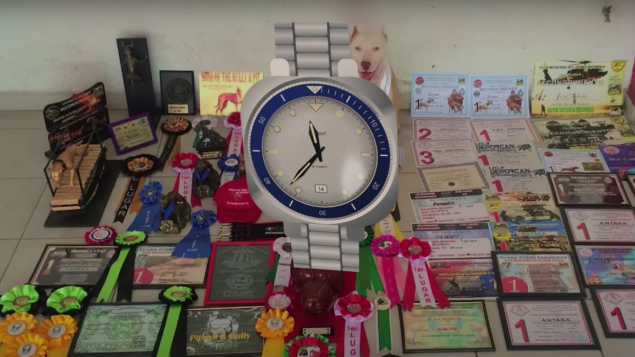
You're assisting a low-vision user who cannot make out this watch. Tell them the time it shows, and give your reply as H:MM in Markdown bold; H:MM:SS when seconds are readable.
**11:37**
